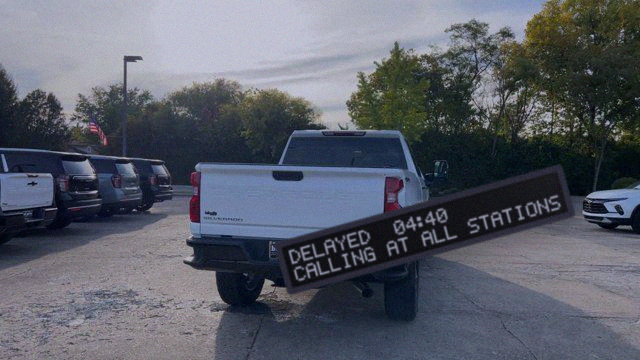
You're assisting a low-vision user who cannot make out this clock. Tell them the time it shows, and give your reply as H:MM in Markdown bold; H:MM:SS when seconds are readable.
**4:40**
